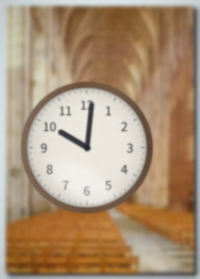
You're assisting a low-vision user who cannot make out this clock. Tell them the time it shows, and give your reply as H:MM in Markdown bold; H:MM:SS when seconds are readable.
**10:01**
